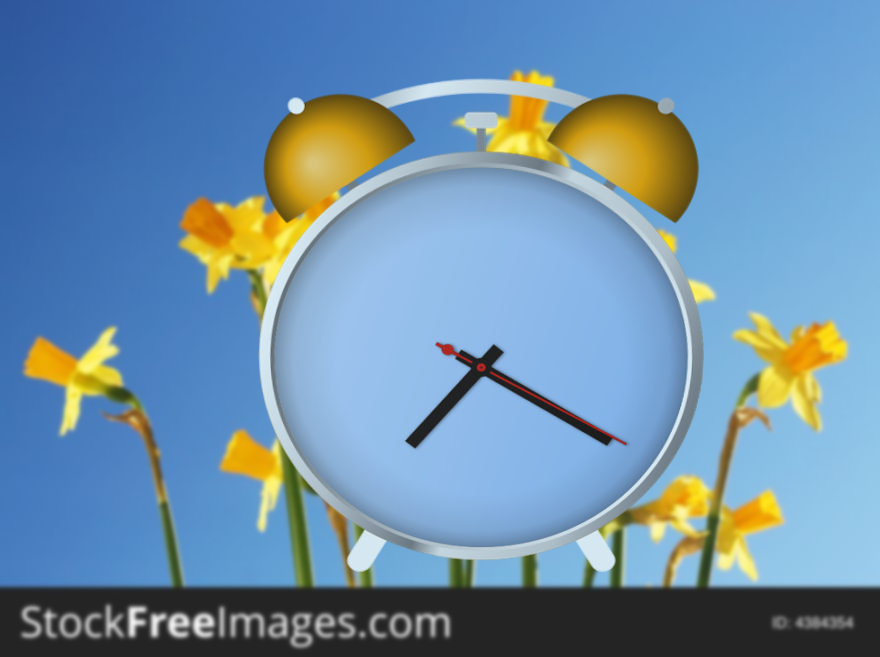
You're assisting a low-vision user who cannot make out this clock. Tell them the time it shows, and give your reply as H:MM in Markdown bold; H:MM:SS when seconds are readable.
**7:20:20**
